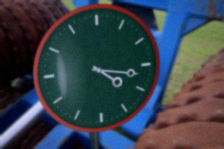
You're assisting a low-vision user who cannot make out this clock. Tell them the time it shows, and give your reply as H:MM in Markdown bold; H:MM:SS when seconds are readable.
**4:17**
